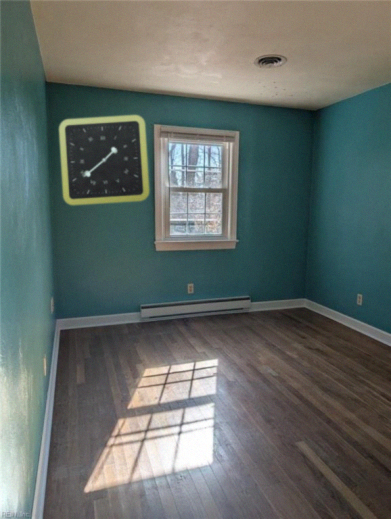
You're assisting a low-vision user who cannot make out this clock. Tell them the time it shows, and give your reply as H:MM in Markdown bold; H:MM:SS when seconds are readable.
**1:39**
